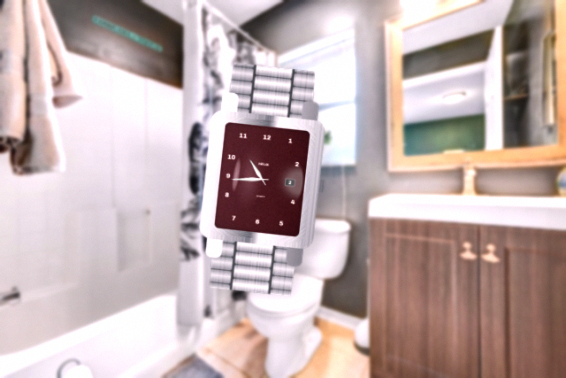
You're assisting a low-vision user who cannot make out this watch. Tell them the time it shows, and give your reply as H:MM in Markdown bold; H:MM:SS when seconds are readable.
**10:44**
